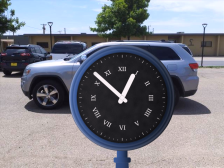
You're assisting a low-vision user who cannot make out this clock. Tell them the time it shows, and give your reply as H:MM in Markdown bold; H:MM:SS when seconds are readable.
**12:52**
